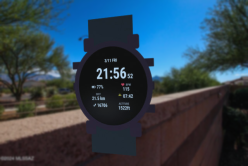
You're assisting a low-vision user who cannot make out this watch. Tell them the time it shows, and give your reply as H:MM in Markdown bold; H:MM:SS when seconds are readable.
**21:56**
